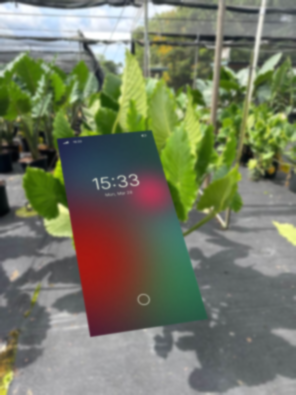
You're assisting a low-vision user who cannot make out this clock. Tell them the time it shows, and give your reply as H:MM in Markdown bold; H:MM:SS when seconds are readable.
**15:33**
